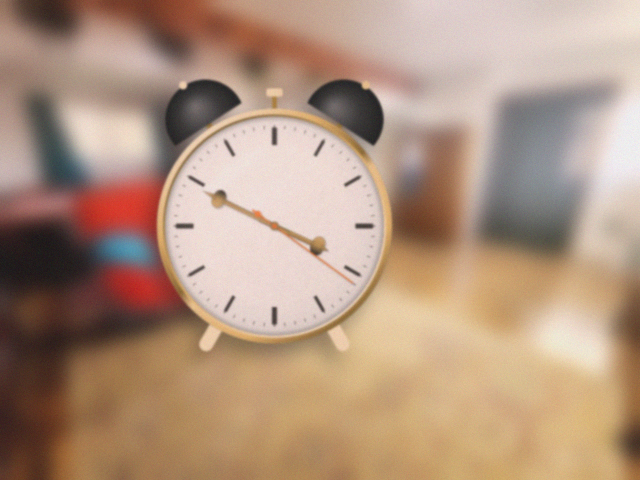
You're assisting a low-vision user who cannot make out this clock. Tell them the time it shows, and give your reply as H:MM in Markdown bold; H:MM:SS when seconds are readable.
**3:49:21**
